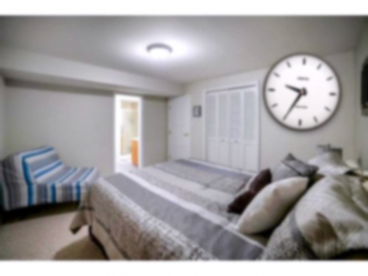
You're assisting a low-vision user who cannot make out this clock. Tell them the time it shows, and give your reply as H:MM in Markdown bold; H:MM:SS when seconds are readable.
**9:35**
